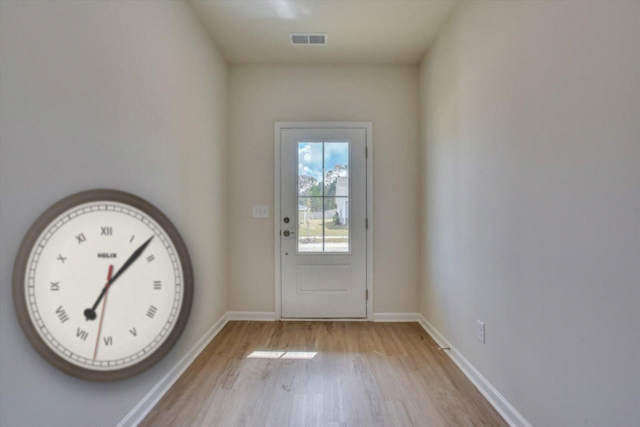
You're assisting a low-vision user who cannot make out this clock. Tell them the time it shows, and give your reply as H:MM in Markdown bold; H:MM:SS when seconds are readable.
**7:07:32**
